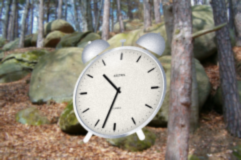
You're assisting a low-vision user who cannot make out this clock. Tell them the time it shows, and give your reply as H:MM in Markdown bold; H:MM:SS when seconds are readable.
**10:33**
